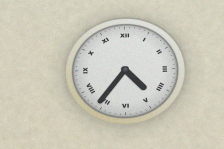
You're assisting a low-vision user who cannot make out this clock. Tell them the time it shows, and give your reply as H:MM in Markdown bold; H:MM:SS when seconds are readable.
**4:36**
